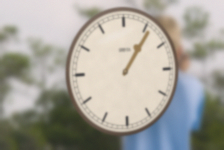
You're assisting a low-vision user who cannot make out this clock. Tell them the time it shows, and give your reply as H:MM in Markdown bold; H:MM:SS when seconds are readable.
**1:06**
